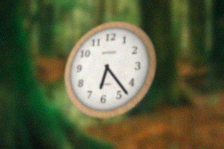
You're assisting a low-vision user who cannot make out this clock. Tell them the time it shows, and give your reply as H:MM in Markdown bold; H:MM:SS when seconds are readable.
**6:23**
